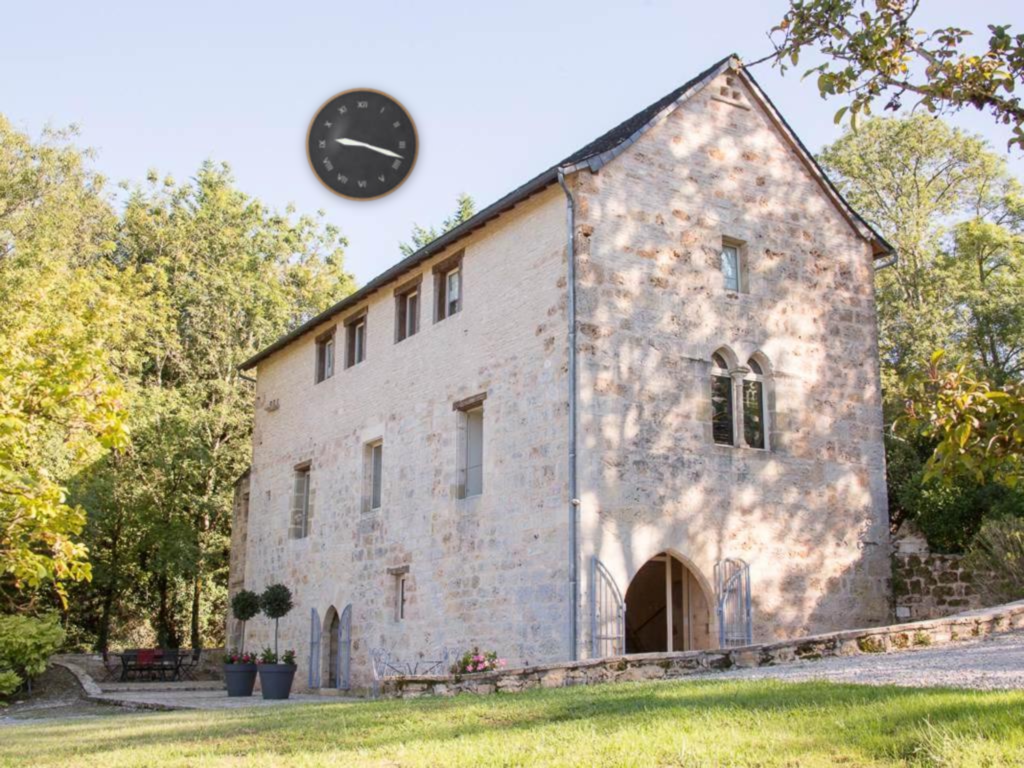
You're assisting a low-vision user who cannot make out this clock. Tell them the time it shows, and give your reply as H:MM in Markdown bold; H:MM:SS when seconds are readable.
**9:18**
